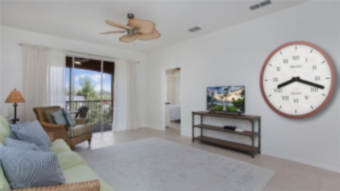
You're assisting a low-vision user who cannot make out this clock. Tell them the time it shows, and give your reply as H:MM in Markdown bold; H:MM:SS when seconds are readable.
**8:18**
